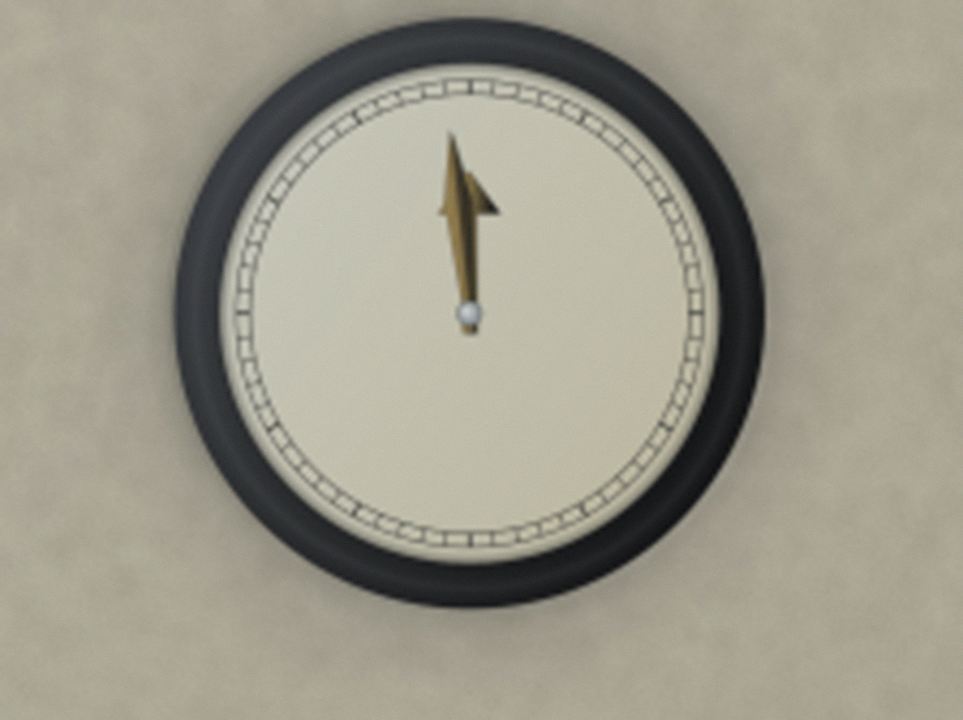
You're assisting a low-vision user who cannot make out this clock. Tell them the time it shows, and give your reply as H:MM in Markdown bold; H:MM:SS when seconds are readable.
**11:59**
